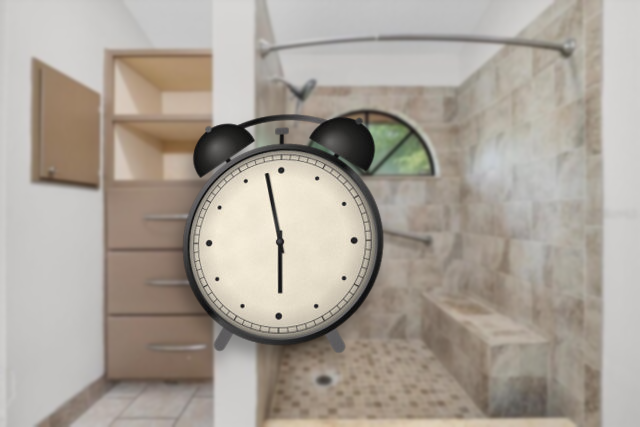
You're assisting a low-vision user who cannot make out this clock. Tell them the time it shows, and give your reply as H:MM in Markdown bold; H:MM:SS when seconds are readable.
**5:58**
